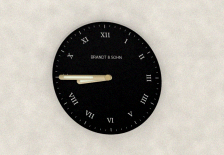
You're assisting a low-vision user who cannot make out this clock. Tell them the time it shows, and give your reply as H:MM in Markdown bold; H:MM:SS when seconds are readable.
**8:45**
